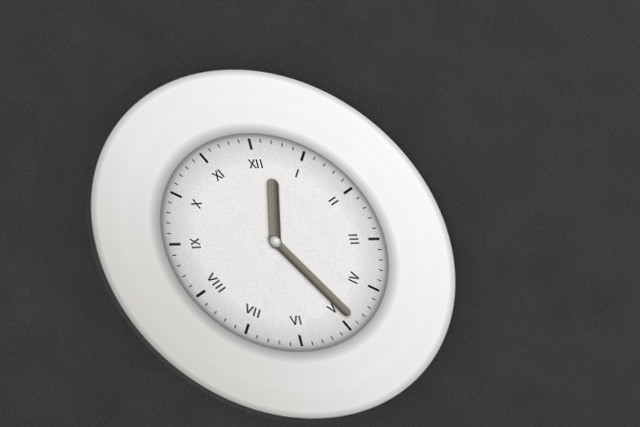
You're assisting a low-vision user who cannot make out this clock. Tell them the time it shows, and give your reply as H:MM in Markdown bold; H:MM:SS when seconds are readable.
**12:24**
